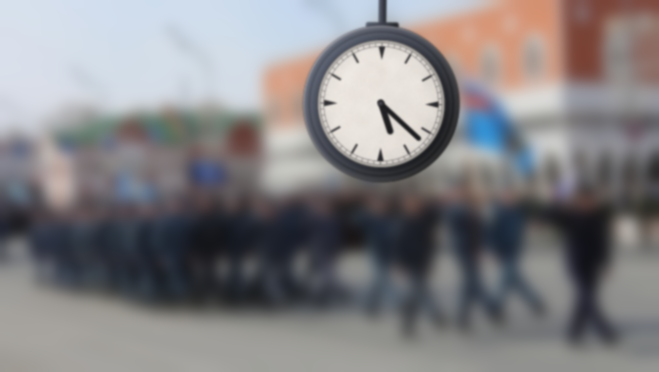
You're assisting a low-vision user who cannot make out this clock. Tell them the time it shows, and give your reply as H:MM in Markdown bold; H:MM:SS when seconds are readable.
**5:22**
